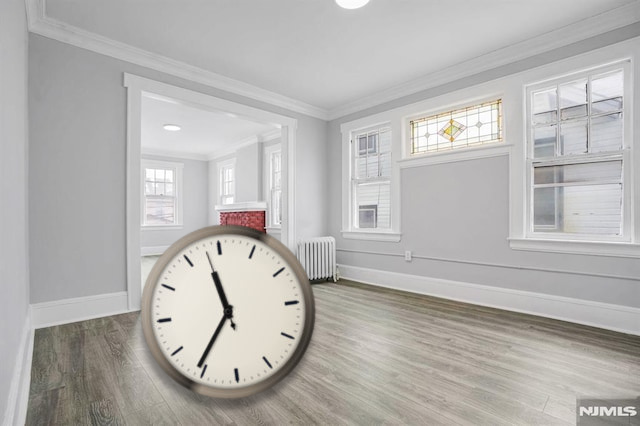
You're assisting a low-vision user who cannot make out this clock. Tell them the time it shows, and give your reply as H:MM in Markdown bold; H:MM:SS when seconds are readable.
**11:35:58**
